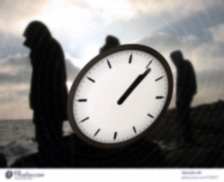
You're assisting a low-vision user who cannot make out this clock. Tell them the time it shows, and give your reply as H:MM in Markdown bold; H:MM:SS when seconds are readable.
**1:06**
